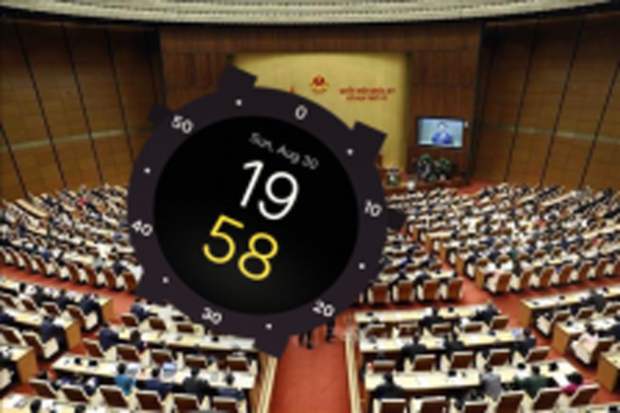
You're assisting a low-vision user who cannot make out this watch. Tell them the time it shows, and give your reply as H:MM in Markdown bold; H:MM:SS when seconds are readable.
**19:58**
